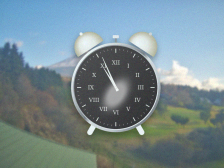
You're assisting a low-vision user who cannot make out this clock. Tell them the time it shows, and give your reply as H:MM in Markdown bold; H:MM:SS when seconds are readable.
**10:56**
